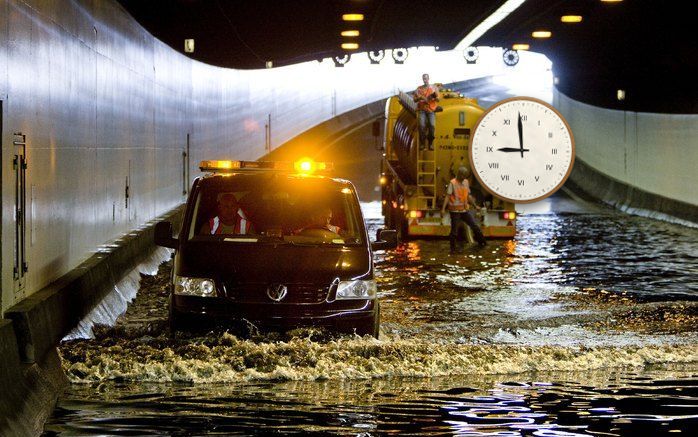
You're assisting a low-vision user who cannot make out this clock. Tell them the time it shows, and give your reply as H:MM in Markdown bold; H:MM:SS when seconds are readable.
**8:59**
